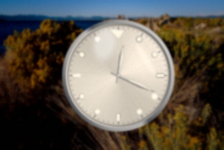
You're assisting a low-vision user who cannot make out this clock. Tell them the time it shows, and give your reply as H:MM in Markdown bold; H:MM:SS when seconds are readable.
**12:19**
